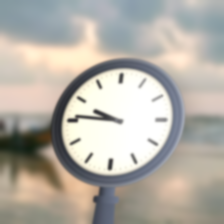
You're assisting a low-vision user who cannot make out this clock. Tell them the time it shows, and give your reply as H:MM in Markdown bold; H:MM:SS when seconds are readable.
**9:46**
